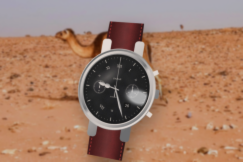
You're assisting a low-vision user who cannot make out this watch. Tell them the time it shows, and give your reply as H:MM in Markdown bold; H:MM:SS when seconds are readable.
**9:26**
